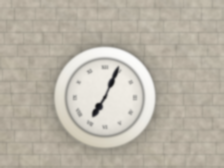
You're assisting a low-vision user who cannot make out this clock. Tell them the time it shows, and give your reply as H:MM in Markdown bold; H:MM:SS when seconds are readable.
**7:04**
